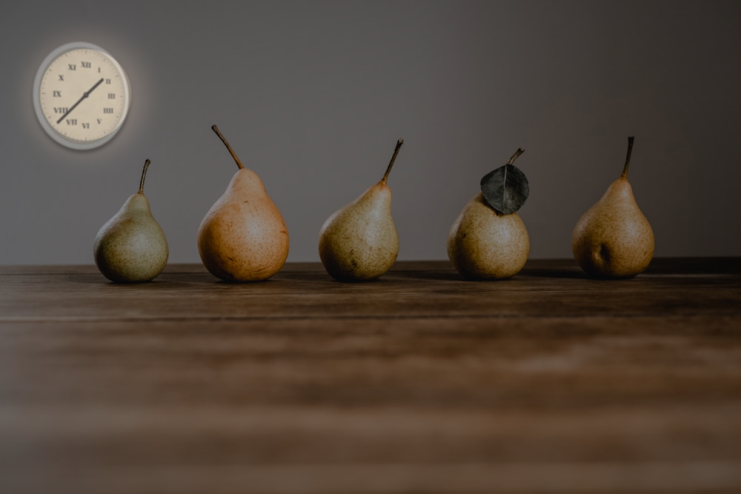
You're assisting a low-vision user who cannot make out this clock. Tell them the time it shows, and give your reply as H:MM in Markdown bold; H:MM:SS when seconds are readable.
**1:38**
